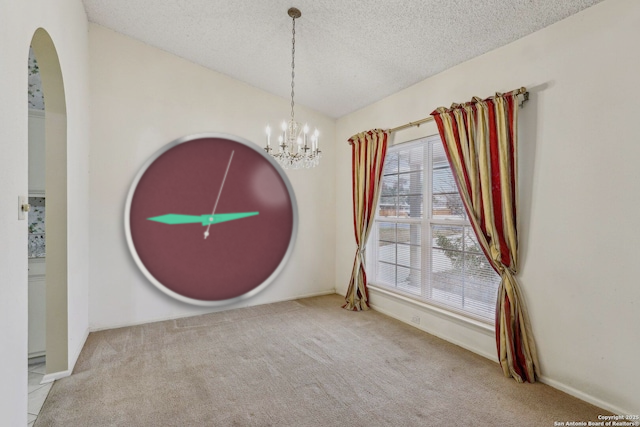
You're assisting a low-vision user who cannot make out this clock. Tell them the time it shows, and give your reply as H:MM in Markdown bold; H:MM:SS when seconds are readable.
**2:45:03**
